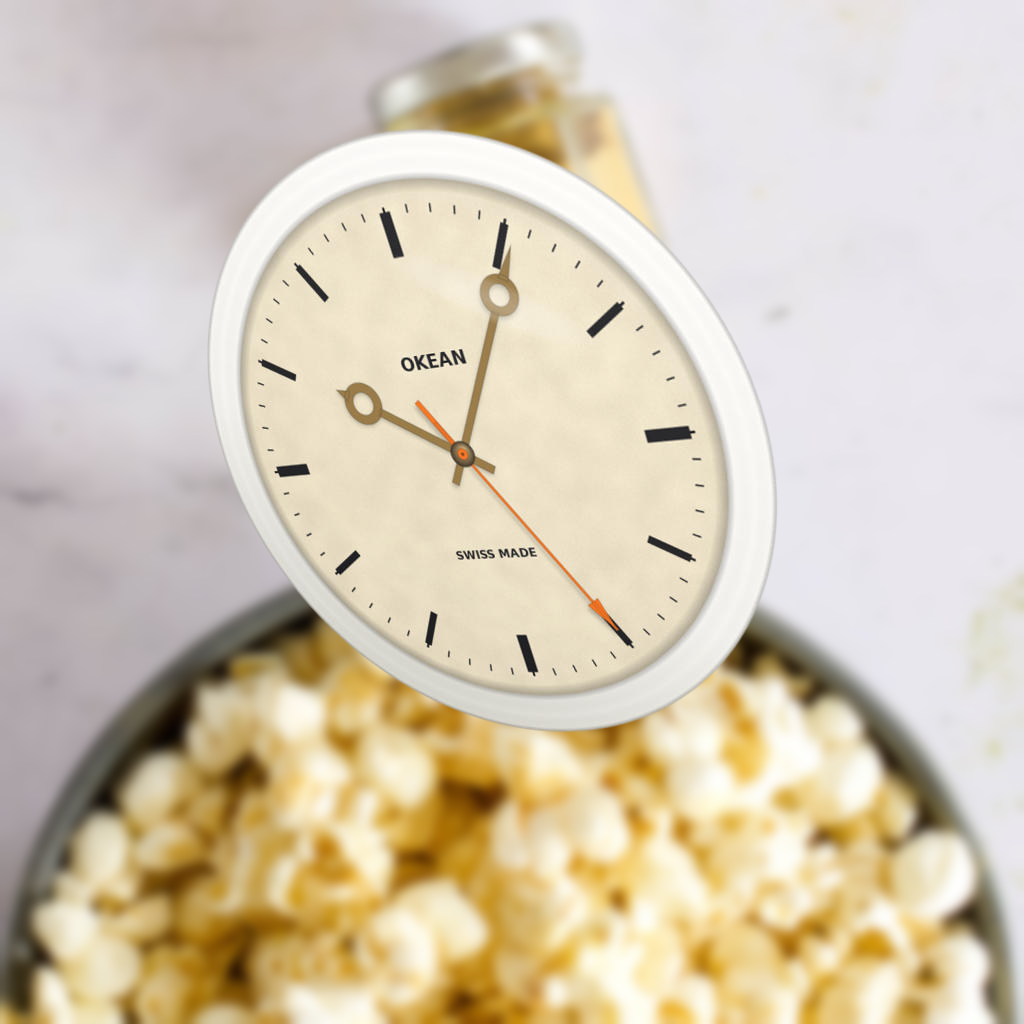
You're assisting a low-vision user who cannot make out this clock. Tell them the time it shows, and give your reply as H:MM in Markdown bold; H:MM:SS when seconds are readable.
**10:05:25**
